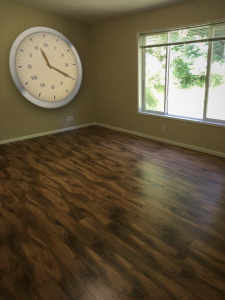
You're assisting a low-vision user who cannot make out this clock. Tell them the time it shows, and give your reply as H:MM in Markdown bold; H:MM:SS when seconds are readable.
**11:20**
